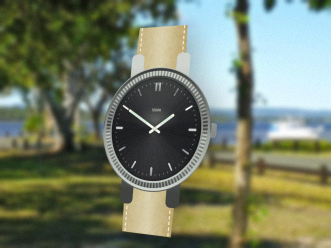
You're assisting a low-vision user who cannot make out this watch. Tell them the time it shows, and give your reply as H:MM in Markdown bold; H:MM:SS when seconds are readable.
**1:50**
